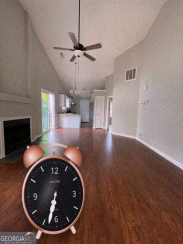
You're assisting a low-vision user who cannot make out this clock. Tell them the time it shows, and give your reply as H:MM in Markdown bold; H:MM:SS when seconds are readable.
**6:33**
